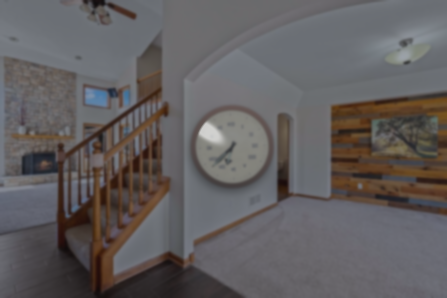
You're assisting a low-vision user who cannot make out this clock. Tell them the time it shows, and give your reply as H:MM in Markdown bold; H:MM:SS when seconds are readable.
**6:38**
